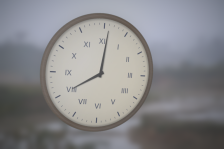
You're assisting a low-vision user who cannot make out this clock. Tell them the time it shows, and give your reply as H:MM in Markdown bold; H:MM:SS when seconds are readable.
**8:01**
